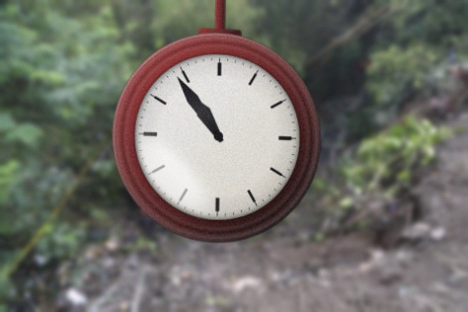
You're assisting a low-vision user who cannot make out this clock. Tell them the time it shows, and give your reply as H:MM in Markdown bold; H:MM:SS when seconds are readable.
**10:54**
